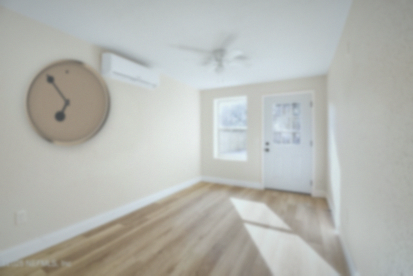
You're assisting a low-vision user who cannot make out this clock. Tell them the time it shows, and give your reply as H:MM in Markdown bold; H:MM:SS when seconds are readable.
**6:54**
